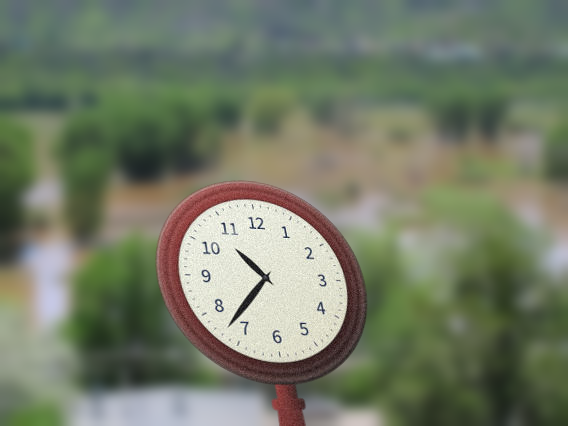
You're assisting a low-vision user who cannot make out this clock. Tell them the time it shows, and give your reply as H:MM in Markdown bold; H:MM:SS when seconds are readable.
**10:37**
